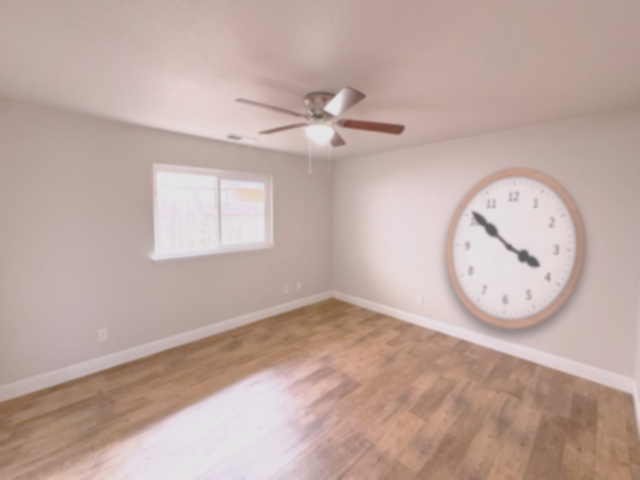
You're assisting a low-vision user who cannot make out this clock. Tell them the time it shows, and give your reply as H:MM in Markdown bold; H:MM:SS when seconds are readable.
**3:51**
